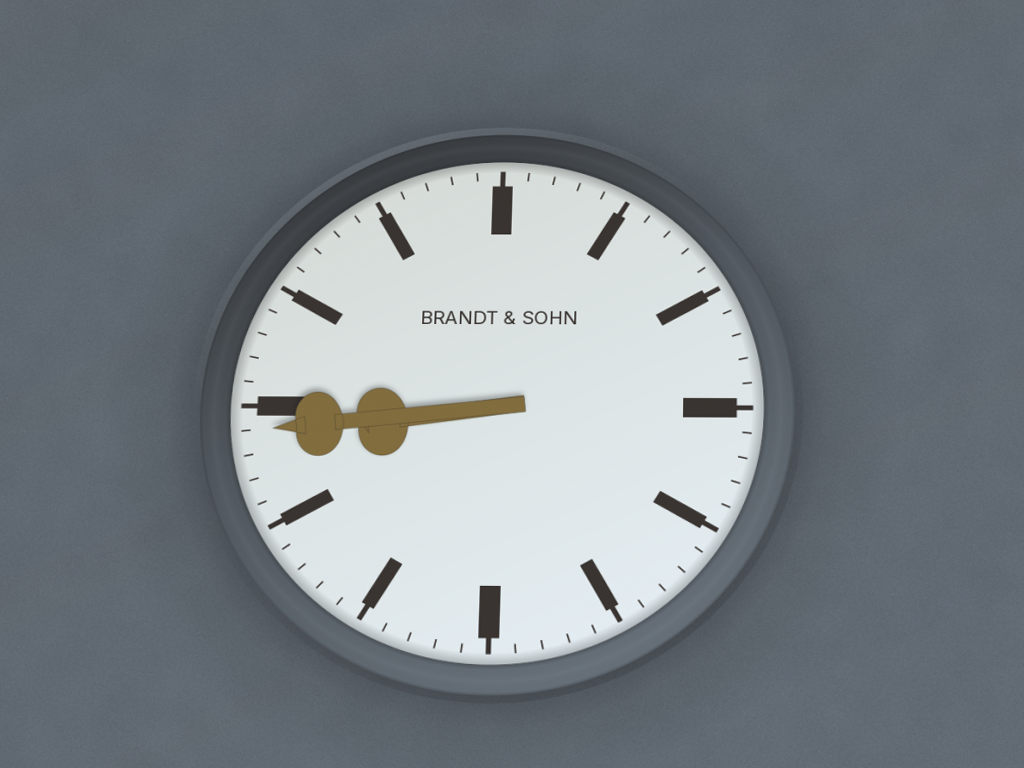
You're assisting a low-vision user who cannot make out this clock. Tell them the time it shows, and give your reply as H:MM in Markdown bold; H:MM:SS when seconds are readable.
**8:44**
